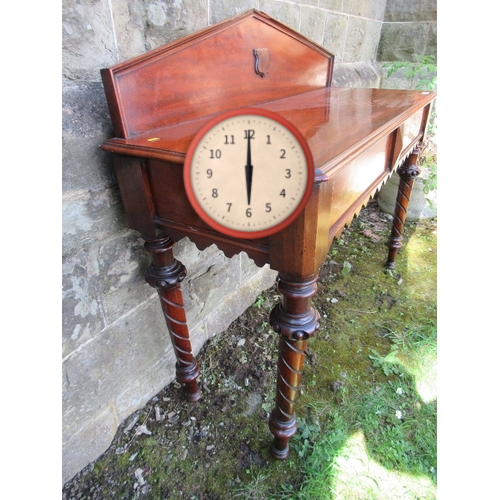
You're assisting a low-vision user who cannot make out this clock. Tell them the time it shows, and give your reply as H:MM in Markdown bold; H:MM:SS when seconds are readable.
**6:00**
